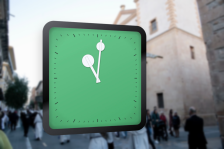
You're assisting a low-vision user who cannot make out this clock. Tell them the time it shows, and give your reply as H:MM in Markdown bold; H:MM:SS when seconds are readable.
**11:01**
